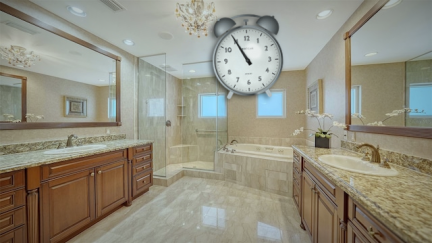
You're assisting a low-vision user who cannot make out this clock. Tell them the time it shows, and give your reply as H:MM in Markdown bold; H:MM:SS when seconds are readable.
**10:55**
